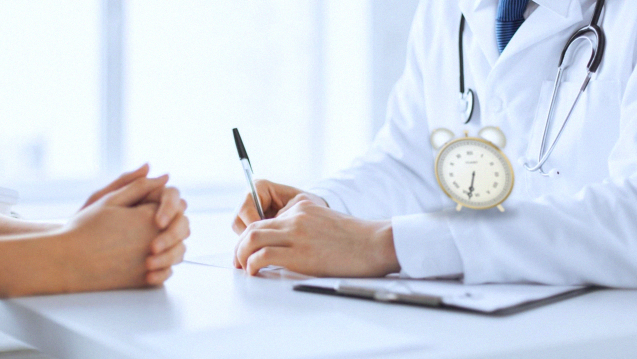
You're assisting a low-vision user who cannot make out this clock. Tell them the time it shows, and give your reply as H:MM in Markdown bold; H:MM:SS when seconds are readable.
**6:33**
